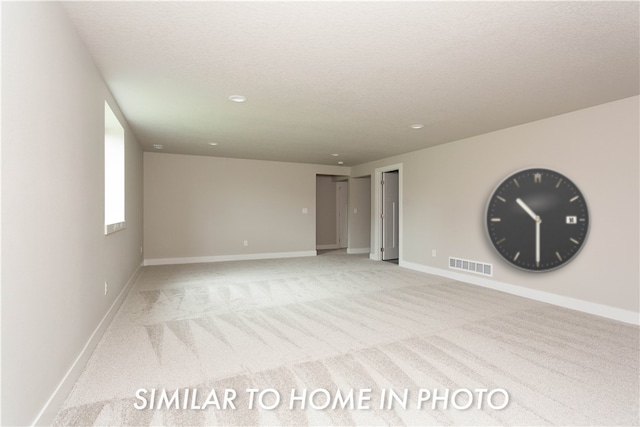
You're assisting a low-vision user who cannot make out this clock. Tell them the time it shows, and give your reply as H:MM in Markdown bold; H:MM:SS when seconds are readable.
**10:30**
